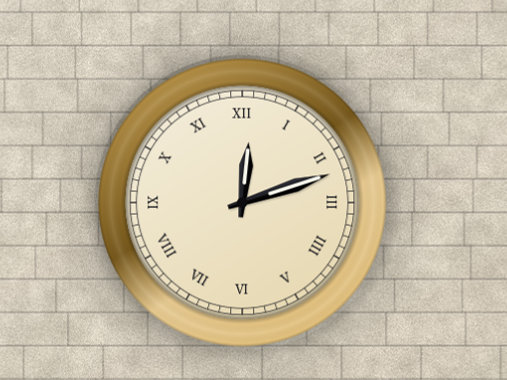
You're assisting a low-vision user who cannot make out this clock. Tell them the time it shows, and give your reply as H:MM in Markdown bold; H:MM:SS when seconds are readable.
**12:12**
